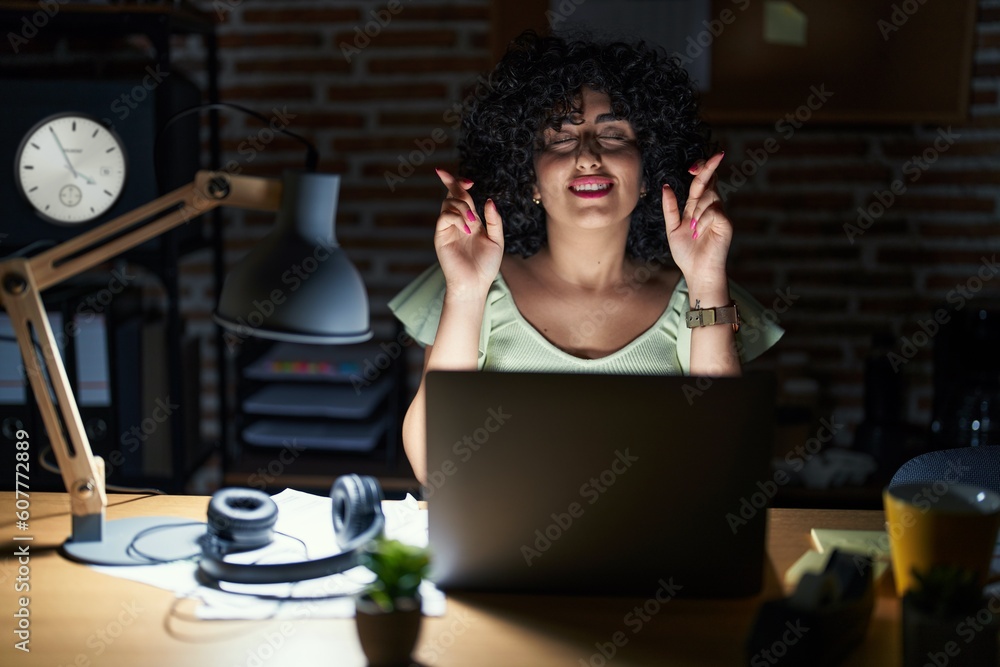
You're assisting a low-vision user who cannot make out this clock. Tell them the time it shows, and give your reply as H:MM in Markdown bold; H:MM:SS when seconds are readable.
**3:55**
